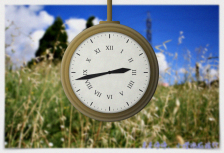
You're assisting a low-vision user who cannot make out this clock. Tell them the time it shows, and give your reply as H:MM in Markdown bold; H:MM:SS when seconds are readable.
**2:43**
